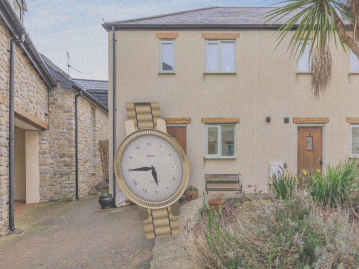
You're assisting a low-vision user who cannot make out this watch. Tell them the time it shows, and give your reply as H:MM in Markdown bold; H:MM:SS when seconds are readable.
**5:45**
